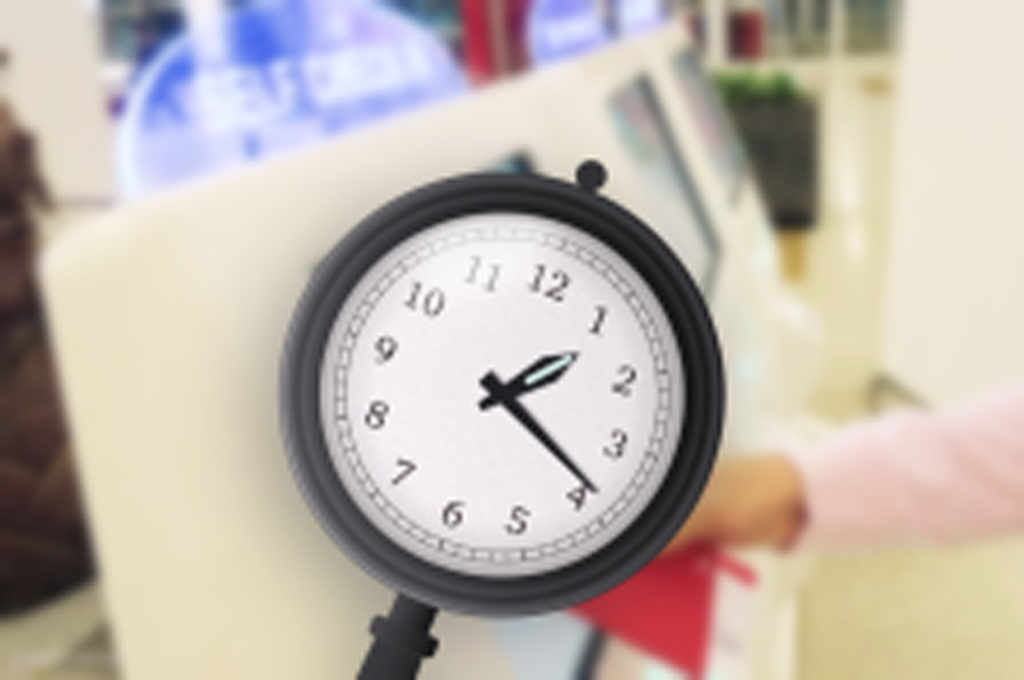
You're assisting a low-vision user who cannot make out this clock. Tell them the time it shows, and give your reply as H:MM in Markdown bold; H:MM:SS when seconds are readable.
**1:19**
